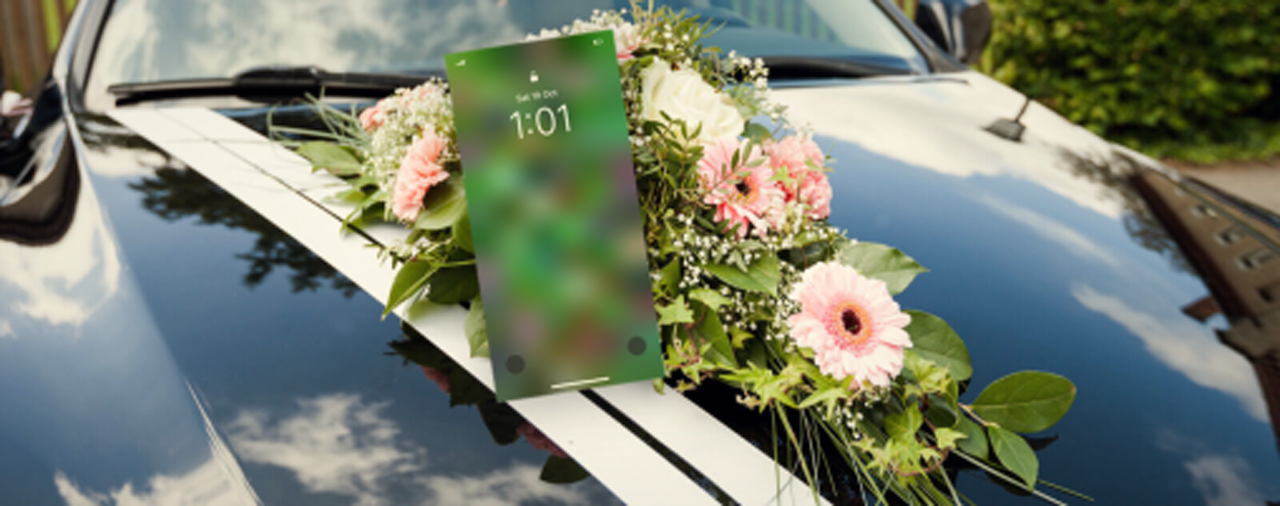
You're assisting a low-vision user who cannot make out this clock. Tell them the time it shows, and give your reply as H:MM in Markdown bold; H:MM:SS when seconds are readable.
**1:01**
